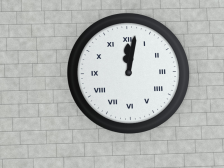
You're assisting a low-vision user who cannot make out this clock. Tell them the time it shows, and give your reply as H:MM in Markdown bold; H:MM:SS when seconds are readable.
**12:02**
